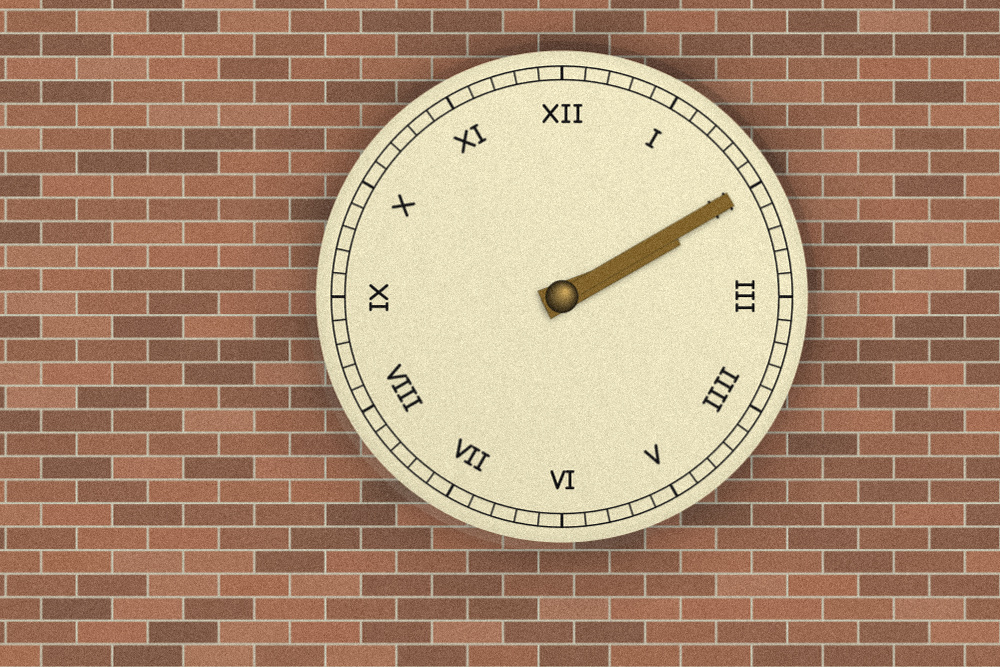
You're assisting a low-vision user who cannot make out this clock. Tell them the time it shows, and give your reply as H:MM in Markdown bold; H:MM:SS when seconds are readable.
**2:10**
